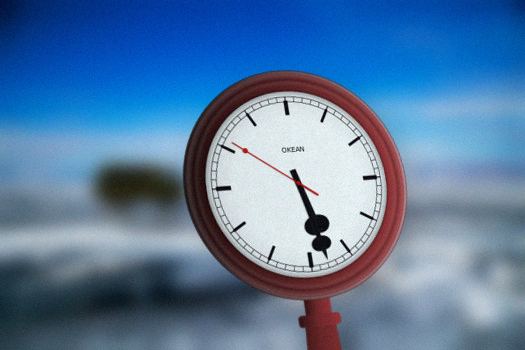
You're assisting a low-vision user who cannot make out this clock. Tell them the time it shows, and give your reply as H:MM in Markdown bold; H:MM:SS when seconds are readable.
**5:27:51**
